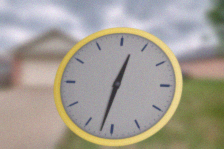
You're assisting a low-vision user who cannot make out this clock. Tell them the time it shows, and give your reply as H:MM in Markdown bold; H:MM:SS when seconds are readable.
**12:32**
